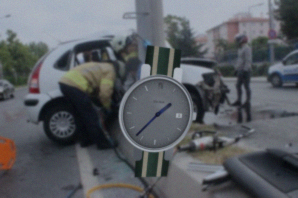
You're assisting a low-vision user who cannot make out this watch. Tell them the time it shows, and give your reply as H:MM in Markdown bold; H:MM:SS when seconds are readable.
**1:37**
